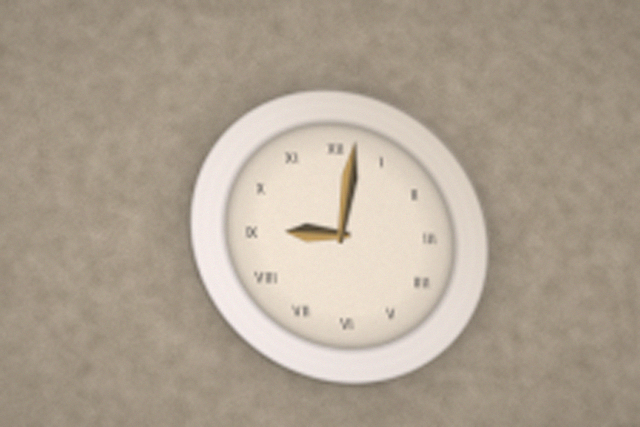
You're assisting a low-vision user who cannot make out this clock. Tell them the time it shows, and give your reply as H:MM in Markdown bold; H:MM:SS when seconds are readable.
**9:02**
